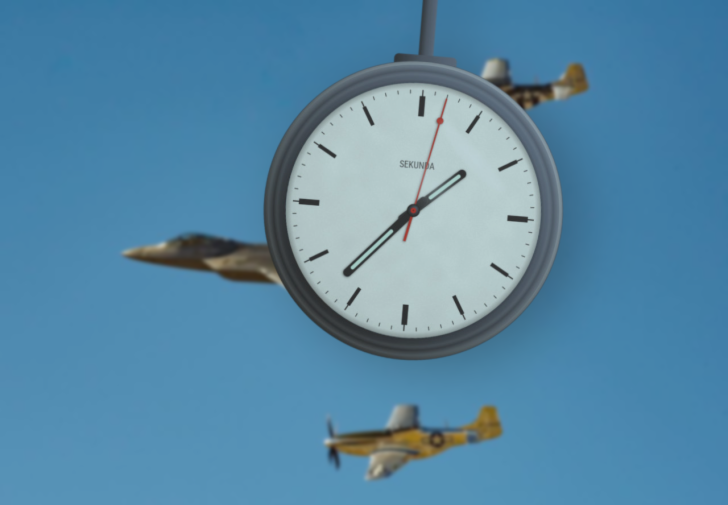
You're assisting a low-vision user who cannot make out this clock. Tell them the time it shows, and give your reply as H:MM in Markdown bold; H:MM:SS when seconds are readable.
**1:37:02**
